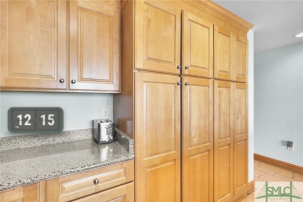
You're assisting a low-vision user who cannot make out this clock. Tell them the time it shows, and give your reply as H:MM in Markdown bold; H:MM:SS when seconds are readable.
**12:15**
